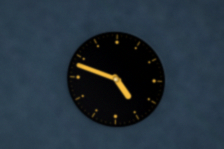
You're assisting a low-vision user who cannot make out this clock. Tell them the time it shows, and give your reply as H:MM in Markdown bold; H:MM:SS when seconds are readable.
**4:48**
